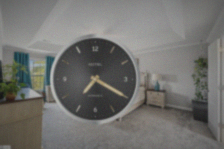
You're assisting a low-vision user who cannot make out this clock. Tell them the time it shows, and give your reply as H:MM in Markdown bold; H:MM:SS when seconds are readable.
**7:20**
